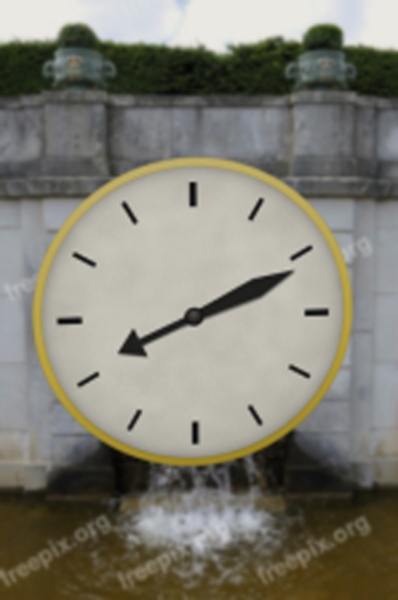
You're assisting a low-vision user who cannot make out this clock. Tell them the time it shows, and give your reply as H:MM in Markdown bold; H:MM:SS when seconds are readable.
**8:11**
